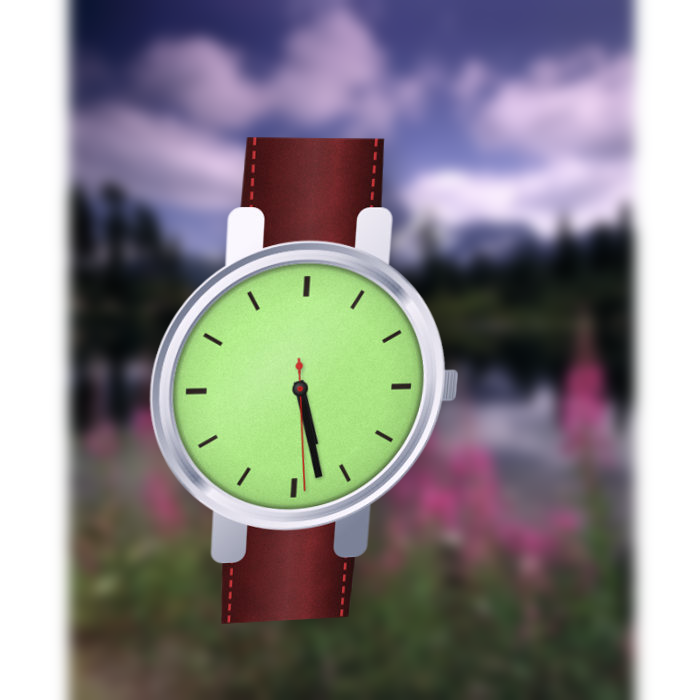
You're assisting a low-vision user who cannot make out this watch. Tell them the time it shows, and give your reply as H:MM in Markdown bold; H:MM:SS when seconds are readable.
**5:27:29**
